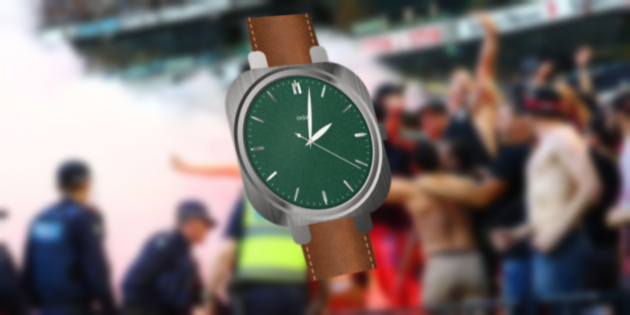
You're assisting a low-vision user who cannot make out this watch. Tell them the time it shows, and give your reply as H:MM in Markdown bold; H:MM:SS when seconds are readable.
**2:02:21**
